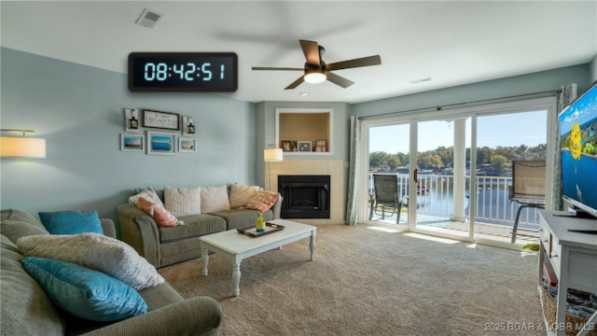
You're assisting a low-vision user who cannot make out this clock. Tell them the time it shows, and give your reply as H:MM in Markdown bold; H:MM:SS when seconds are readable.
**8:42:51**
